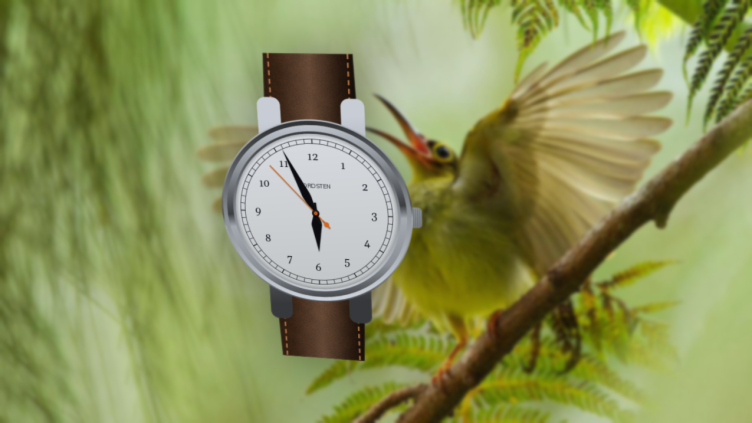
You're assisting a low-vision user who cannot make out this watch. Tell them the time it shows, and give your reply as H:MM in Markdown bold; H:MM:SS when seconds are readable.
**5:55:53**
